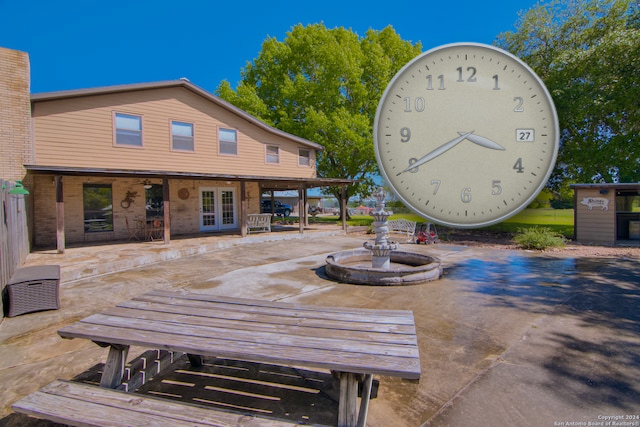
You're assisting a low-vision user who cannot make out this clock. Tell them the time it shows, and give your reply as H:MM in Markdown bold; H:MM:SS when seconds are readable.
**3:40**
